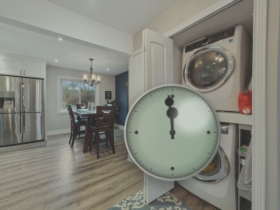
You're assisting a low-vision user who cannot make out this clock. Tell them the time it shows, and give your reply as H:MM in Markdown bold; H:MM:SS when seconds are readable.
**11:59**
